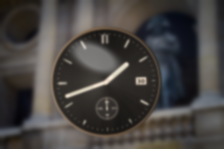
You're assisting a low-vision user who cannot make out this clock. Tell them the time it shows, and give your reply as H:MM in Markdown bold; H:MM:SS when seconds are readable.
**1:42**
